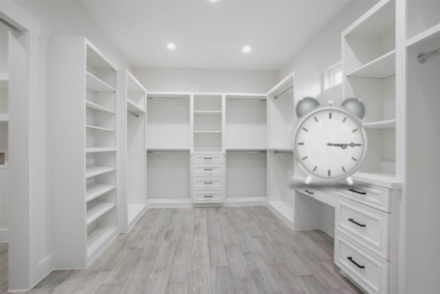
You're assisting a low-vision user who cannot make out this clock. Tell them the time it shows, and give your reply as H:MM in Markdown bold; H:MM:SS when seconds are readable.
**3:15**
